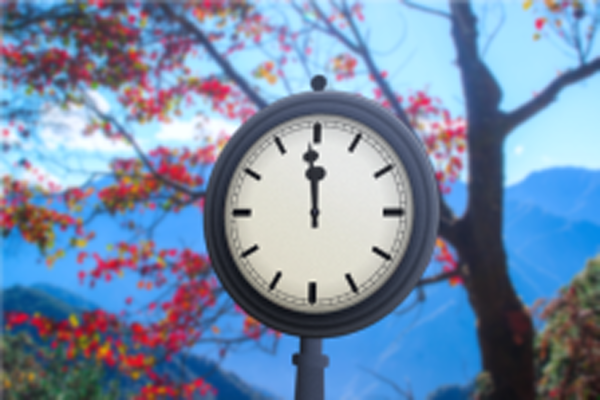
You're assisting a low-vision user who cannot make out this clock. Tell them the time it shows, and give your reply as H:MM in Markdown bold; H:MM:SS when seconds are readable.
**11:59**
